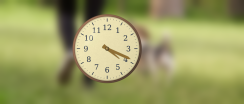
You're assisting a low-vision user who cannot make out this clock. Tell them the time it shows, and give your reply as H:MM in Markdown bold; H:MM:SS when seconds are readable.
**4:19**
